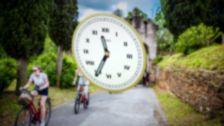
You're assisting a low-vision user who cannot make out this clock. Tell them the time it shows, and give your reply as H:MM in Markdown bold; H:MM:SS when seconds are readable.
**11:35**
